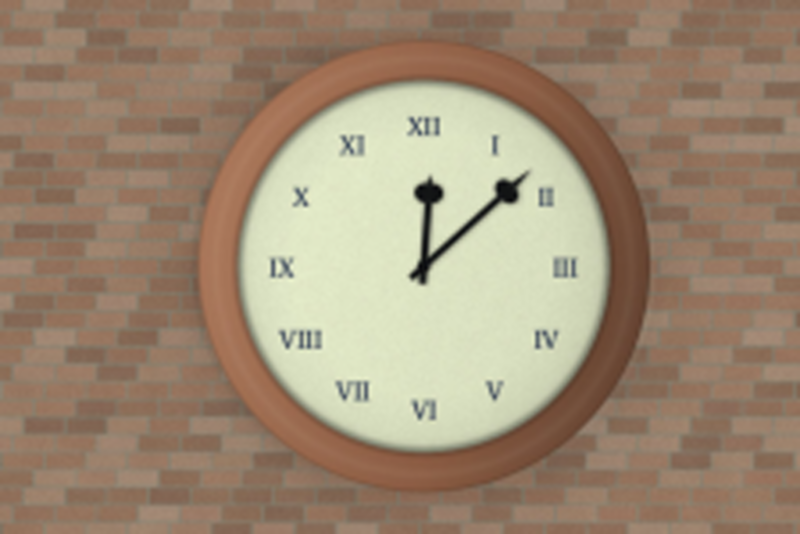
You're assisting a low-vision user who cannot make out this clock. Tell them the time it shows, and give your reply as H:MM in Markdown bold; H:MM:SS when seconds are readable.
**12:08**
